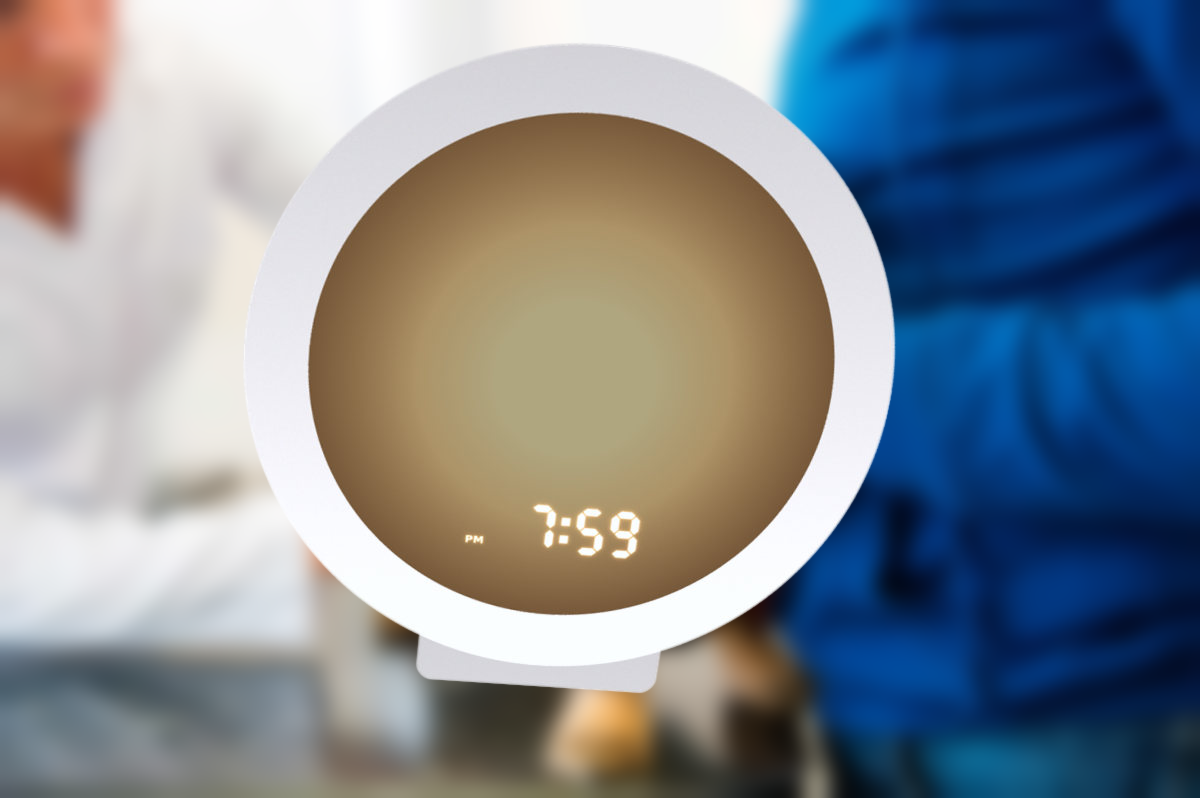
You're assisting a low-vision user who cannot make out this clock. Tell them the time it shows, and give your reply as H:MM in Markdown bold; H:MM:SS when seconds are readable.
**7:59**
